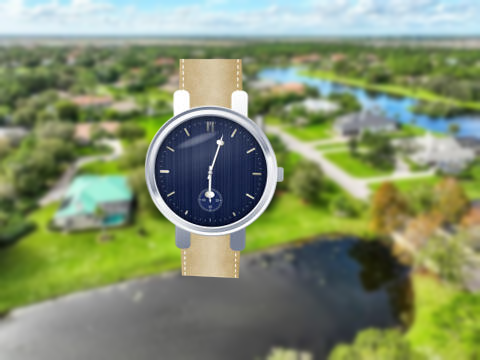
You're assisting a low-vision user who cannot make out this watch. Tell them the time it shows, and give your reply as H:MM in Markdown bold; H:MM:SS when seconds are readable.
**6:03**
